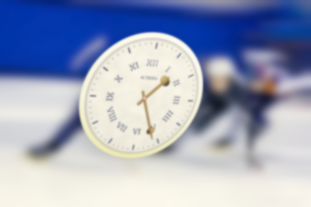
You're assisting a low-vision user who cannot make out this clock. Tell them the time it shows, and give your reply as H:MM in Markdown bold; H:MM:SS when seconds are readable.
**1:26**
